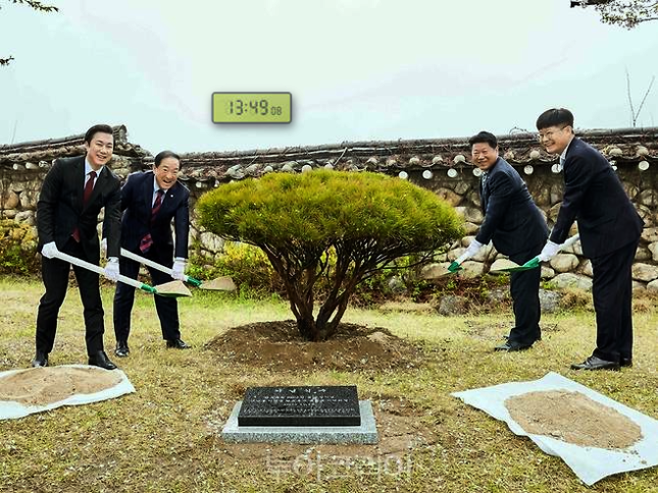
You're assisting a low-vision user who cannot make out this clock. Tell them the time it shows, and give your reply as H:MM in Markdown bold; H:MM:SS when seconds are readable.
**13:49:08**
